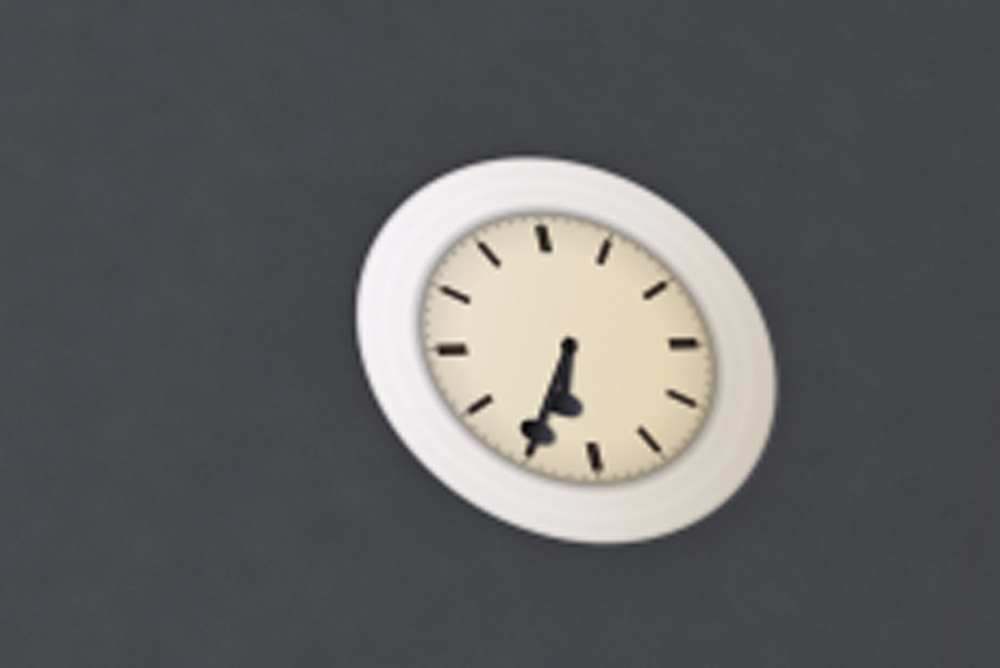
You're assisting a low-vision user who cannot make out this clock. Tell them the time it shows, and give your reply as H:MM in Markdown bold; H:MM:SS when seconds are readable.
**6:35**
